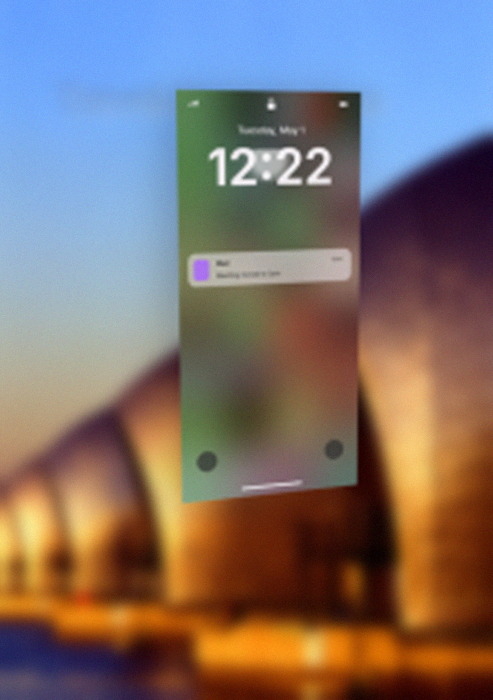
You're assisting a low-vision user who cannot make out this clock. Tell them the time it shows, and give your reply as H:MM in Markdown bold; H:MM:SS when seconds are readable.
**12:22**
